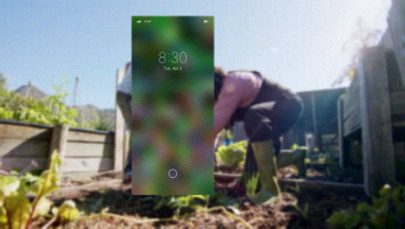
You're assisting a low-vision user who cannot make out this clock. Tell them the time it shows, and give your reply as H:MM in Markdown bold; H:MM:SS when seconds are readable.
**8:30**
